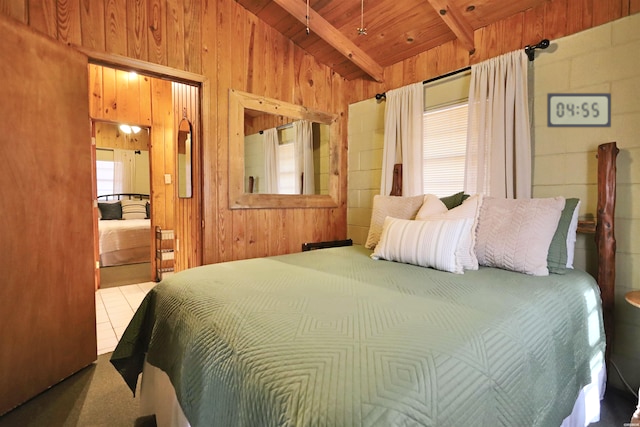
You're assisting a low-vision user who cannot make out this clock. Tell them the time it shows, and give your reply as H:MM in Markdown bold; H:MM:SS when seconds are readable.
**4:55**
